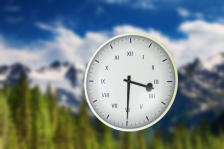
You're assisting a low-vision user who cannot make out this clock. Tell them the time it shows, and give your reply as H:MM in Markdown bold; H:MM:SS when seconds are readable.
**3:30**
